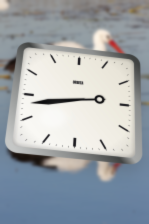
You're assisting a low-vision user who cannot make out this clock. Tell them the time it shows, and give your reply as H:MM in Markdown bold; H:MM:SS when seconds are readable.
**2:43**
